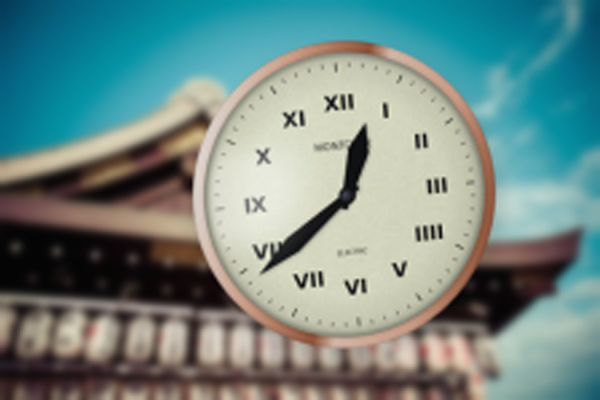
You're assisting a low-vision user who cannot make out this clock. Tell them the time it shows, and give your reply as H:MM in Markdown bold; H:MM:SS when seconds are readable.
**12:39**
